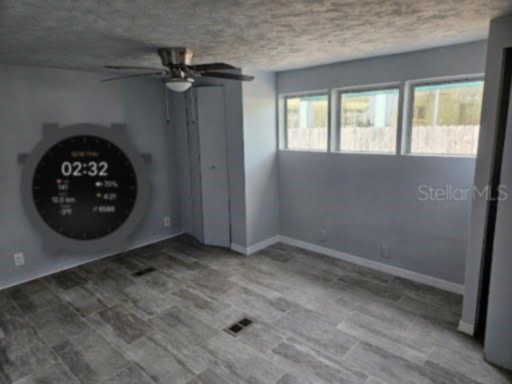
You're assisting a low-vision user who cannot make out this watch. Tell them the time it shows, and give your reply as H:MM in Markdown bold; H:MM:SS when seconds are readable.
**2:32**
